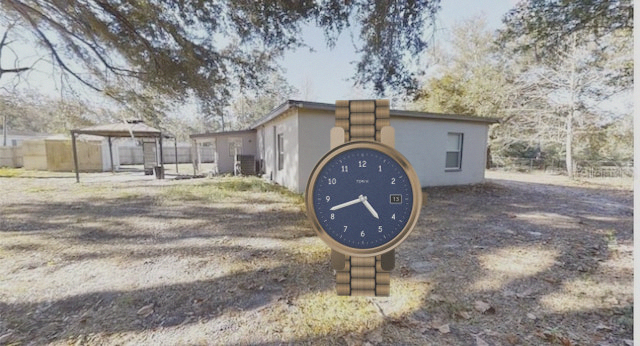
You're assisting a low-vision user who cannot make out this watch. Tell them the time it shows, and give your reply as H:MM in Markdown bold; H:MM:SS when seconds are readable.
**4:42**
